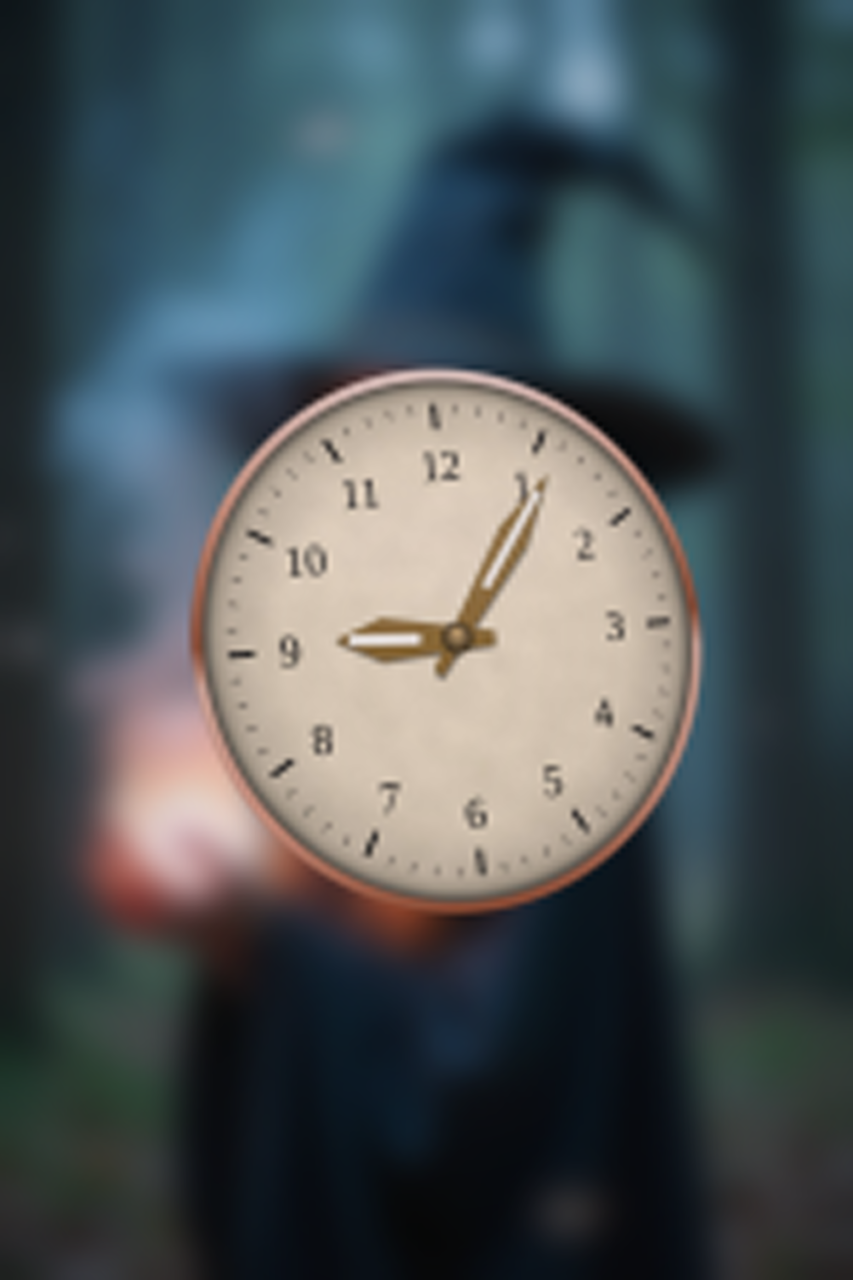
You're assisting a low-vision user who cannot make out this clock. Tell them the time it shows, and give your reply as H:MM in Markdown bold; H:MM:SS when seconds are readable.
**9:06**
